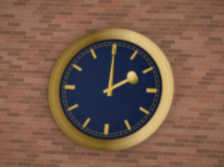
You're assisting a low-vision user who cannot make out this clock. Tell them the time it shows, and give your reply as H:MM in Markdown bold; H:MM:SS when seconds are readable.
**2:00**
